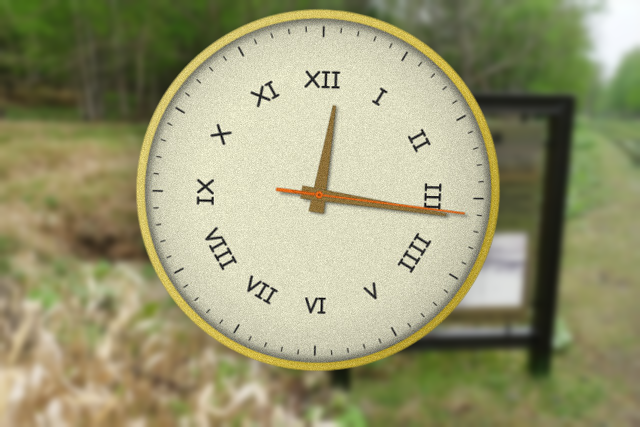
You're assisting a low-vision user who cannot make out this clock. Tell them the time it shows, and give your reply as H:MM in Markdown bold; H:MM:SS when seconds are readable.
**12:16:16**
